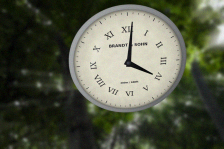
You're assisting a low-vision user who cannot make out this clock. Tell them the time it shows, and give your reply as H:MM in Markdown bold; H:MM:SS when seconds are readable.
**4:01**
